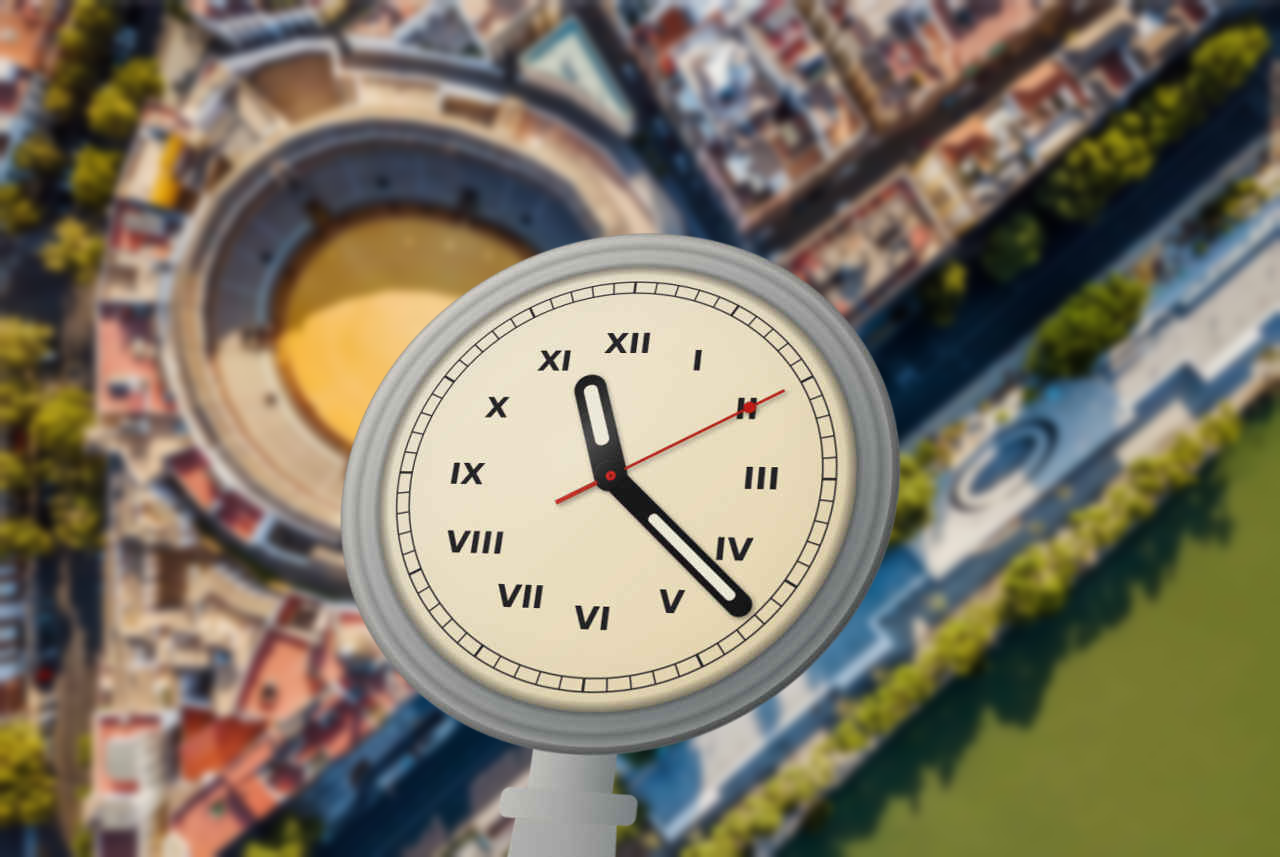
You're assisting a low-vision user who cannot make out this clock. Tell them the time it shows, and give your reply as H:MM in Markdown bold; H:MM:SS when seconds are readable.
**11:22:10**
